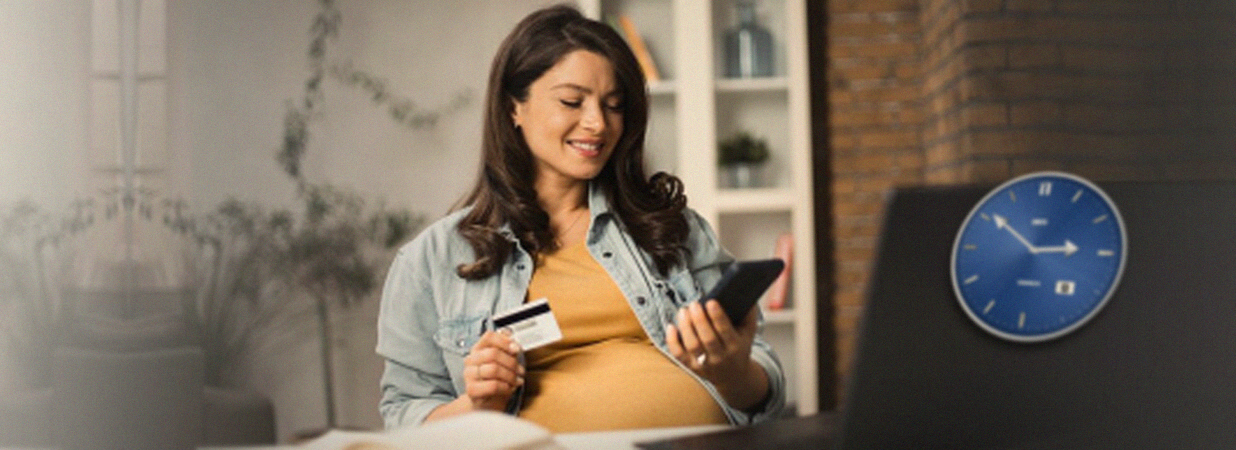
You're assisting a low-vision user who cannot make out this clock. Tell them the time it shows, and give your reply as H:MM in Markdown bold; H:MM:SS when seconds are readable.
**2:51**
